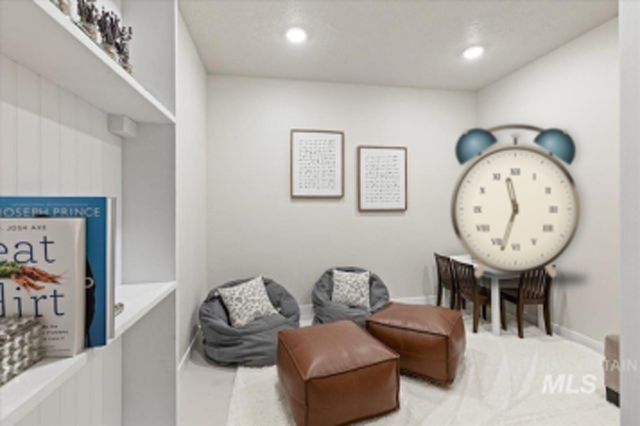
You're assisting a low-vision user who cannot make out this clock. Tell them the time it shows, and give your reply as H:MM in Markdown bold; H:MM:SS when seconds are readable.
**11:33**
